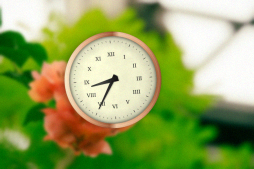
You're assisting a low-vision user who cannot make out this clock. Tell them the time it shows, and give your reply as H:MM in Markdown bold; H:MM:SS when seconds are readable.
**8:35**
